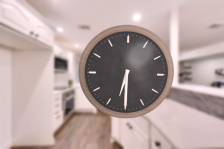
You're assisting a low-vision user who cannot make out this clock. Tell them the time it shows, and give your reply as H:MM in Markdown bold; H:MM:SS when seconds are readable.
**6:30**
